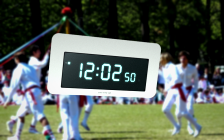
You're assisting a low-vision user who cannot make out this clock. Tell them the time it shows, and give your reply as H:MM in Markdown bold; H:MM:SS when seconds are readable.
**12:02:50**
